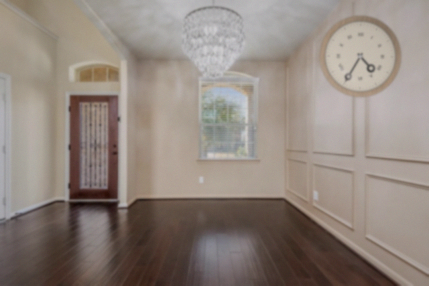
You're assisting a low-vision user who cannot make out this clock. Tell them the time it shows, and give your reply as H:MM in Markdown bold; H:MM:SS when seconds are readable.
**4:35**
